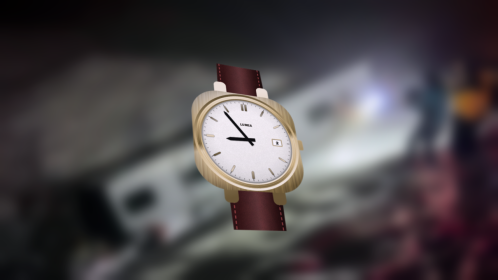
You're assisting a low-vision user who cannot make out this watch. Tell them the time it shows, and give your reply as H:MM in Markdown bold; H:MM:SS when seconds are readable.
**8:54**
